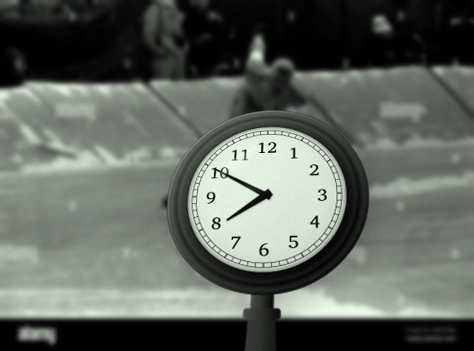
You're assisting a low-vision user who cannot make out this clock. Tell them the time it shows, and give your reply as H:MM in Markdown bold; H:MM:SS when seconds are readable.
**7:50**
